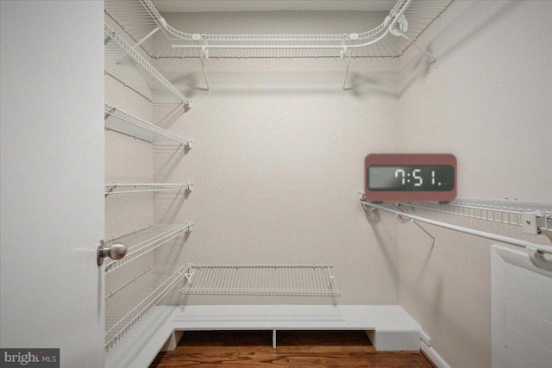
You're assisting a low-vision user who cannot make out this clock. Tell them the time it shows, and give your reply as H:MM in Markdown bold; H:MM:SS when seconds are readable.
**7:51**
